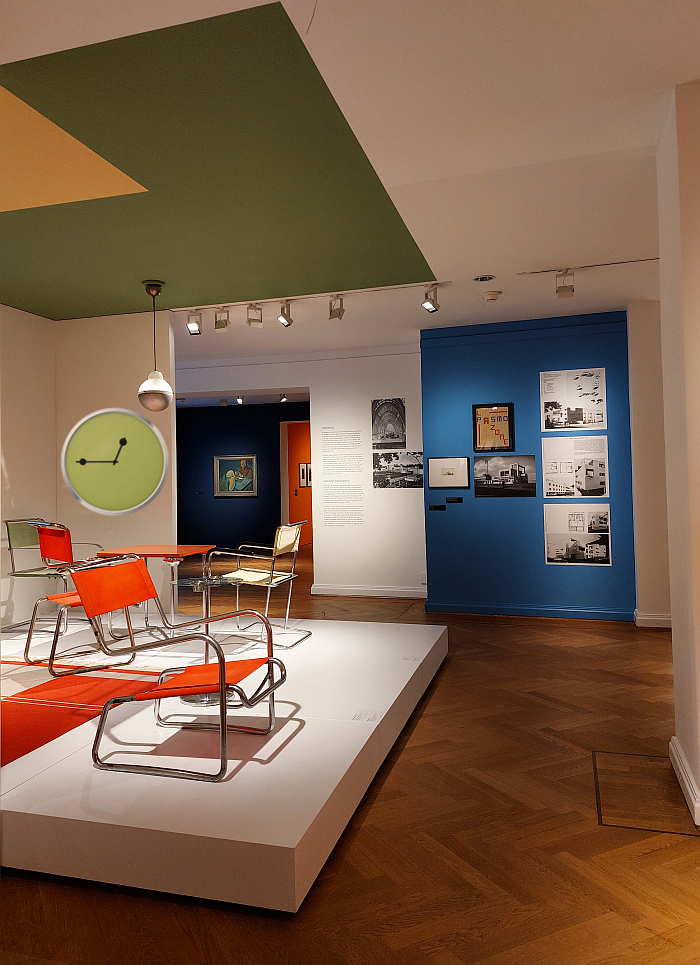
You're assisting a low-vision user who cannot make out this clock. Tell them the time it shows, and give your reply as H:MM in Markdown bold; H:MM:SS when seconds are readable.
**12:45**
